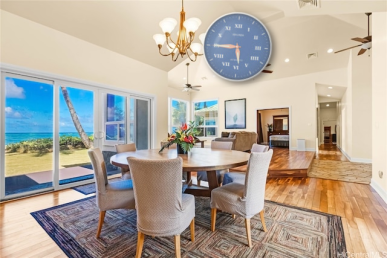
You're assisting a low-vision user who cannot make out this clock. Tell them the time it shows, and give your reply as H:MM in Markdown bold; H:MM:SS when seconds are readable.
**5:45**
